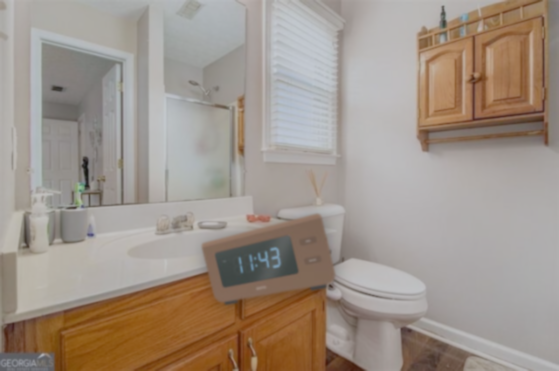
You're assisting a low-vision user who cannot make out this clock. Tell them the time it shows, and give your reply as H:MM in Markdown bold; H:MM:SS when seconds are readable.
**11:43**
